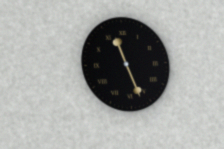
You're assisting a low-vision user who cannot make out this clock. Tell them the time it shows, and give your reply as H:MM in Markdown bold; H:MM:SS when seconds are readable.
**11:27**
